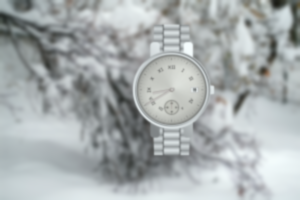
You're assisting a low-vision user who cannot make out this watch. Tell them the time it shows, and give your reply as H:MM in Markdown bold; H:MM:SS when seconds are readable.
**8:40**
